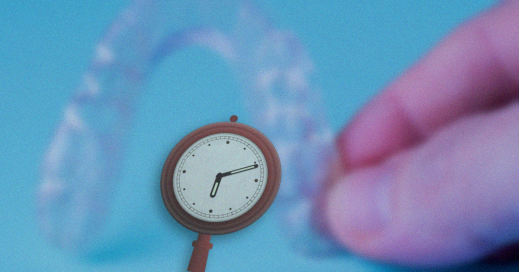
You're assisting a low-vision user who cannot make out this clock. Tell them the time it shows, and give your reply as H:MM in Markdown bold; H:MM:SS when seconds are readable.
**6:11**
